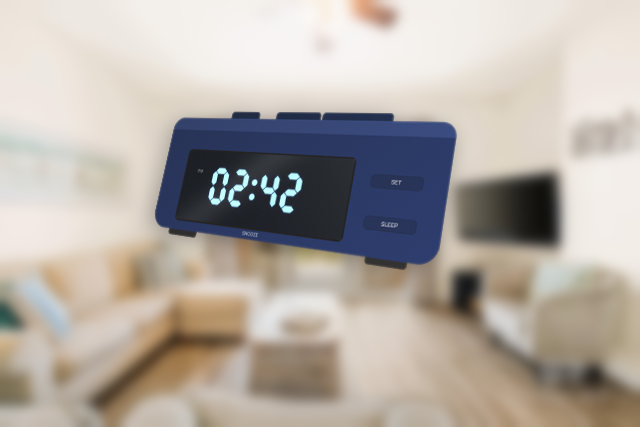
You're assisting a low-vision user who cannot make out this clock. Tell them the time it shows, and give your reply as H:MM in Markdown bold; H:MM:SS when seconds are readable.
**2:42**
